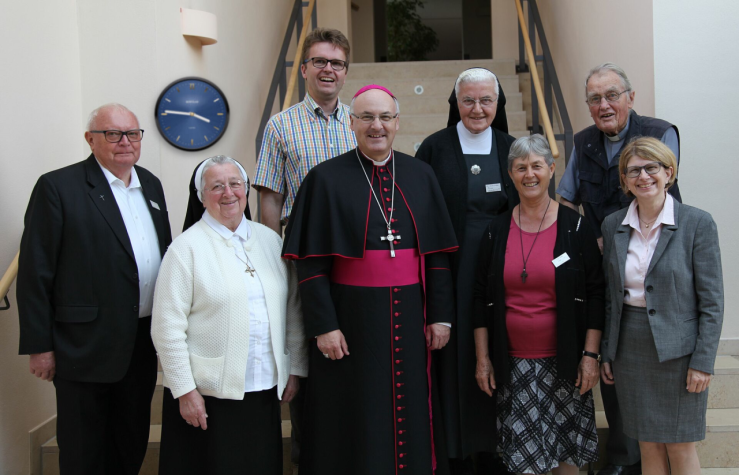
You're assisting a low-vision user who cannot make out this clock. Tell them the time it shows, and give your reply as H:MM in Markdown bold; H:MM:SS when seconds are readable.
**3:46**
